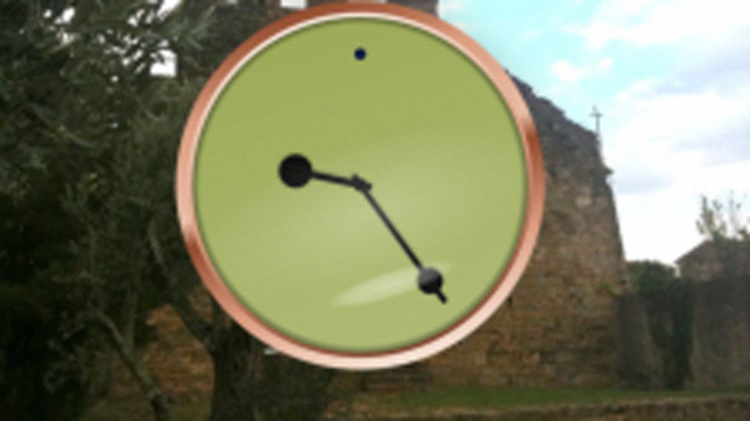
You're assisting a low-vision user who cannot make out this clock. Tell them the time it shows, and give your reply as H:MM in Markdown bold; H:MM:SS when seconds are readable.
**9:24**
